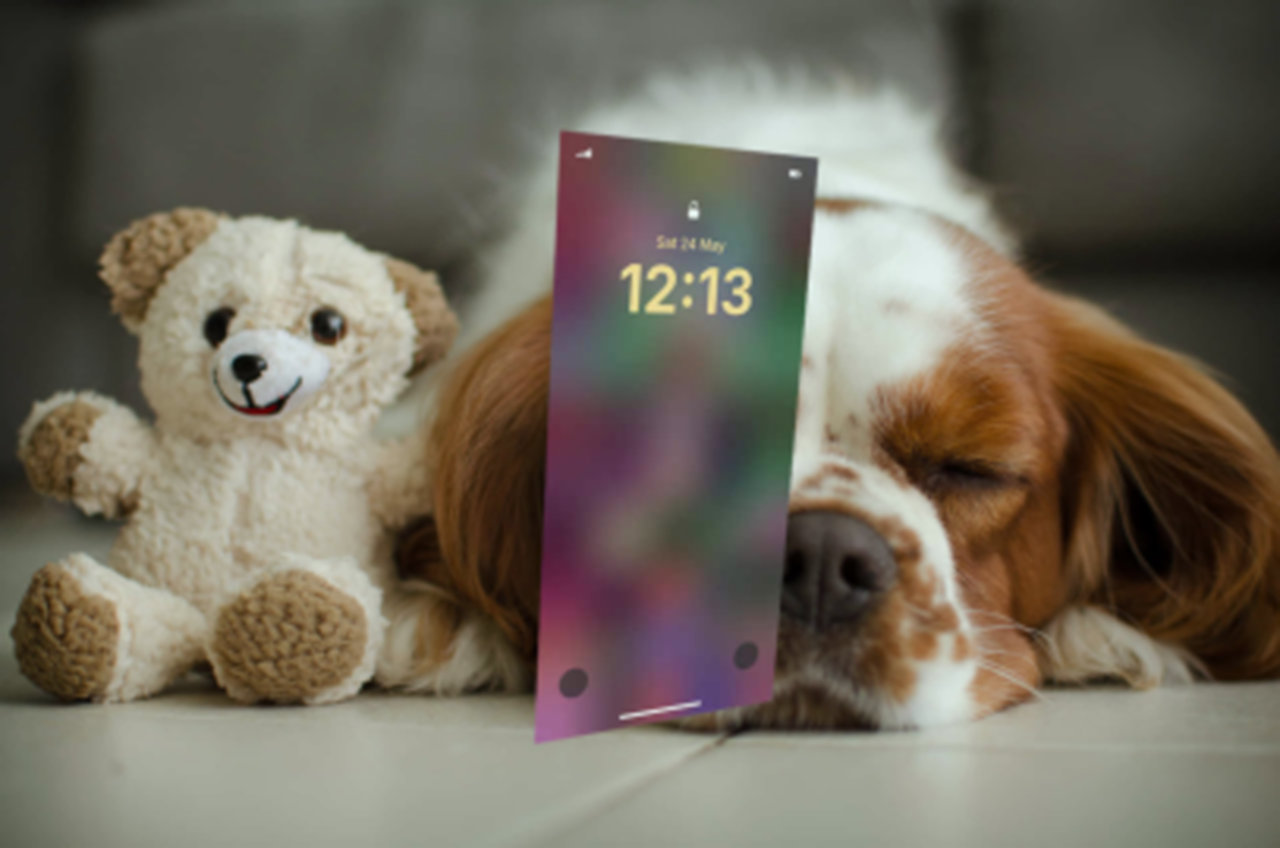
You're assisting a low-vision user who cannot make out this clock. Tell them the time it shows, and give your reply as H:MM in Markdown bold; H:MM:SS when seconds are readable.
**12:13**
